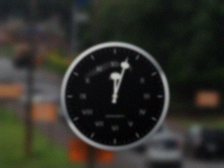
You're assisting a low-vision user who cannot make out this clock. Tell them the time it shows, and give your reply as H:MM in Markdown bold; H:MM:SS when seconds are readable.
**12:03**
